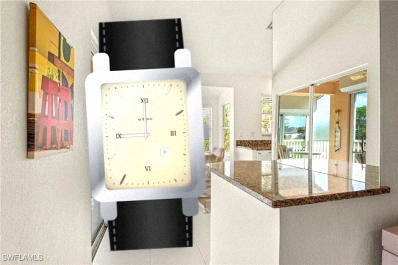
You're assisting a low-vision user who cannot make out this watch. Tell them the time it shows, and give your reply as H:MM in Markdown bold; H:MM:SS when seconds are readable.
**9:00**
